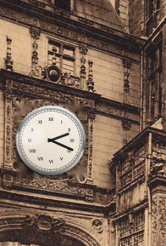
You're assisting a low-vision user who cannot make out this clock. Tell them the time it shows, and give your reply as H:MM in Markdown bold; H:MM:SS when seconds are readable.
**2:19**
